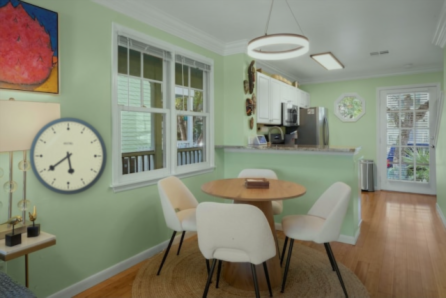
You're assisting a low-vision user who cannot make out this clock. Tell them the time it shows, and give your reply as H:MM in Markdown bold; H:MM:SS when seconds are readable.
**5:39**
